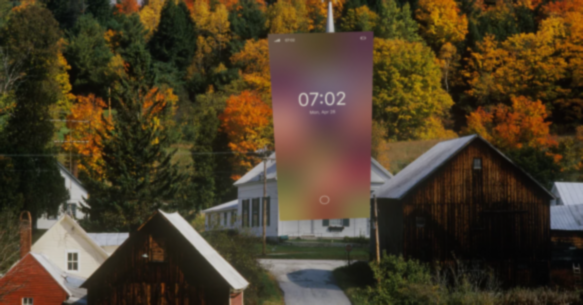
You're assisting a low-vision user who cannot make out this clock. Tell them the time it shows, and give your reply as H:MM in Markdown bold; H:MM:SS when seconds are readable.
**7:02**
